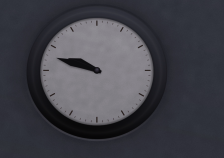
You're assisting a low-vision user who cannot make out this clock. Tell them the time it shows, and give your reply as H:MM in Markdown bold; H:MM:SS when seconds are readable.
**9:48**
